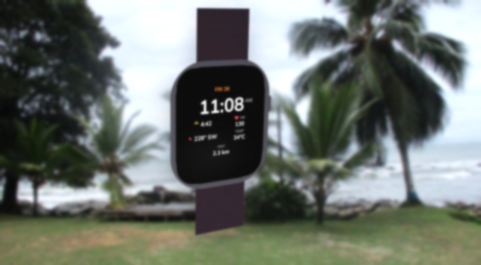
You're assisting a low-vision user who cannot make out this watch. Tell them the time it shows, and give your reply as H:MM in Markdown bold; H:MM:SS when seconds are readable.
**11:08**
